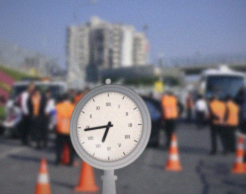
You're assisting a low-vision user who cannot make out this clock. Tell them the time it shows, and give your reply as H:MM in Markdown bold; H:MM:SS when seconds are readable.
**6:44**
